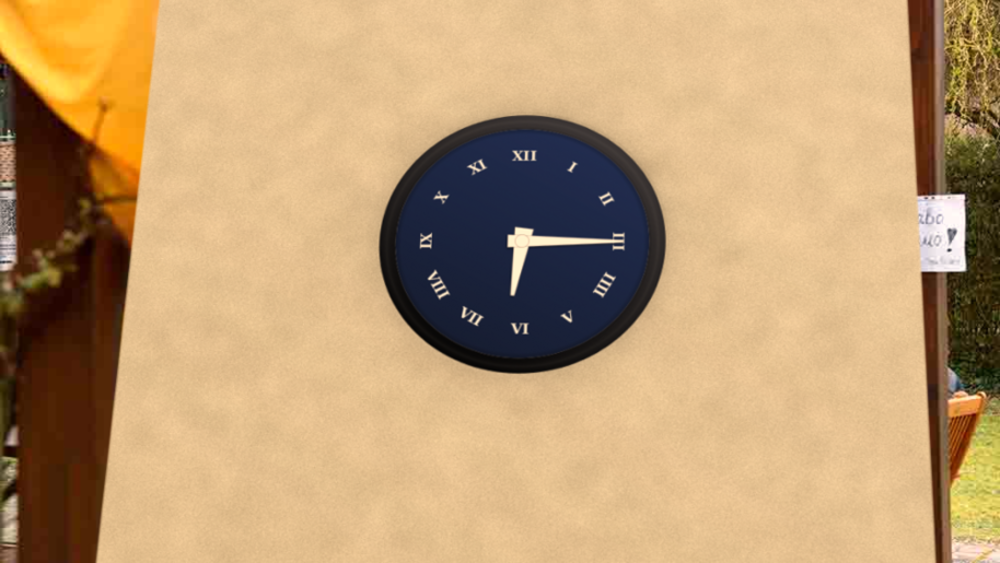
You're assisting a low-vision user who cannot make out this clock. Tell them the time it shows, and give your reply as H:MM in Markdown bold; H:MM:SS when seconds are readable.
**6:15**
